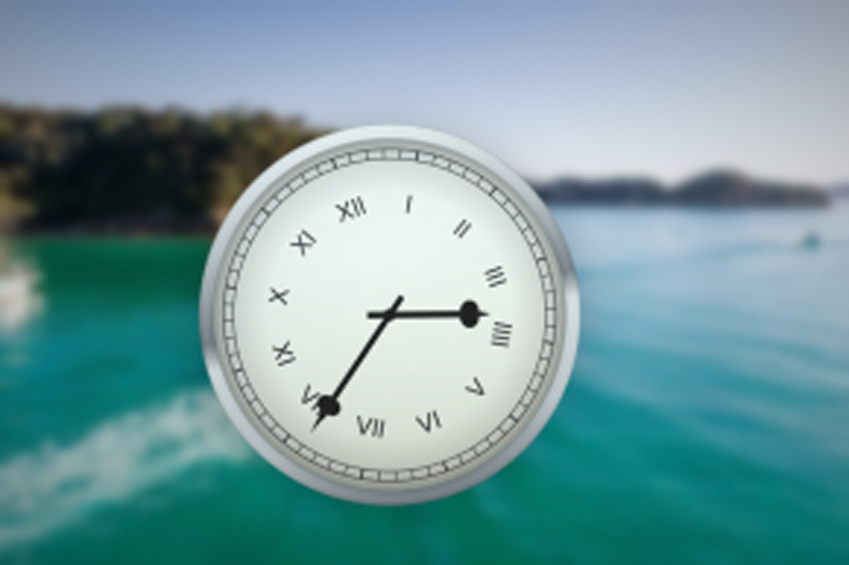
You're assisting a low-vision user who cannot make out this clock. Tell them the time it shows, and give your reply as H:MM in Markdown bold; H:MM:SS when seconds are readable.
**3:39**
